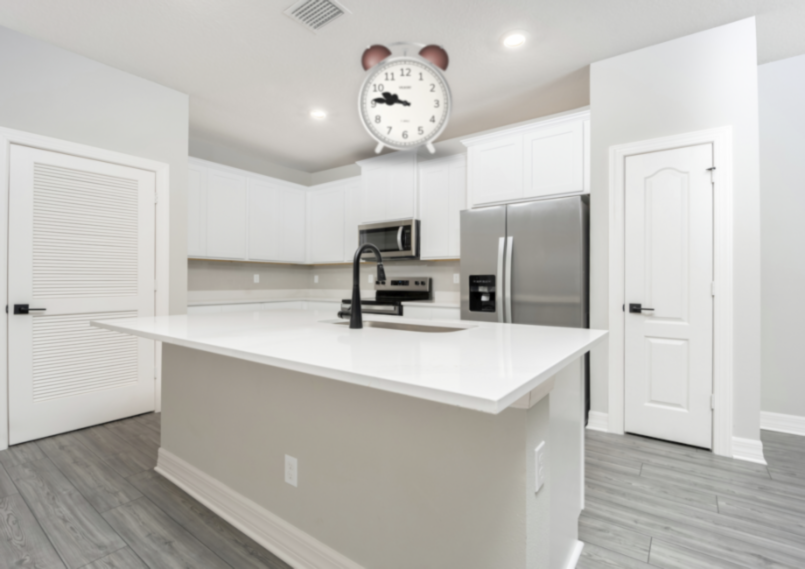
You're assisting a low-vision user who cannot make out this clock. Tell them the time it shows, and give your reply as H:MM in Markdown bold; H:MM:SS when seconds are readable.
**9:46**
